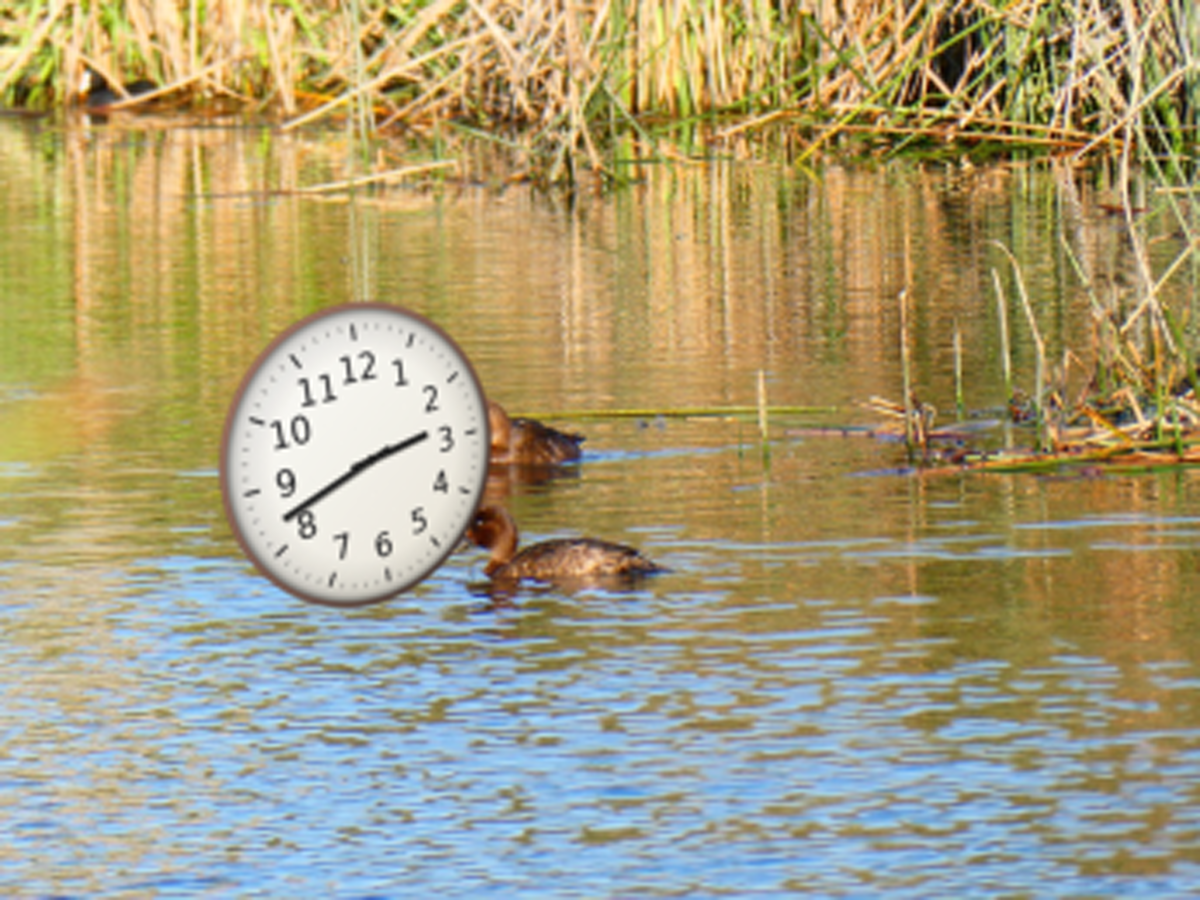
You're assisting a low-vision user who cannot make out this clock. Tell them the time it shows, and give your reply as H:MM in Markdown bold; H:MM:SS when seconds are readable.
**2:42**
